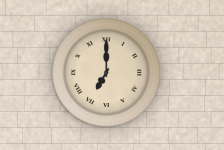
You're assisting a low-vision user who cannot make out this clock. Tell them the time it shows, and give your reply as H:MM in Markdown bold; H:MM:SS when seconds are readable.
**7:00**
